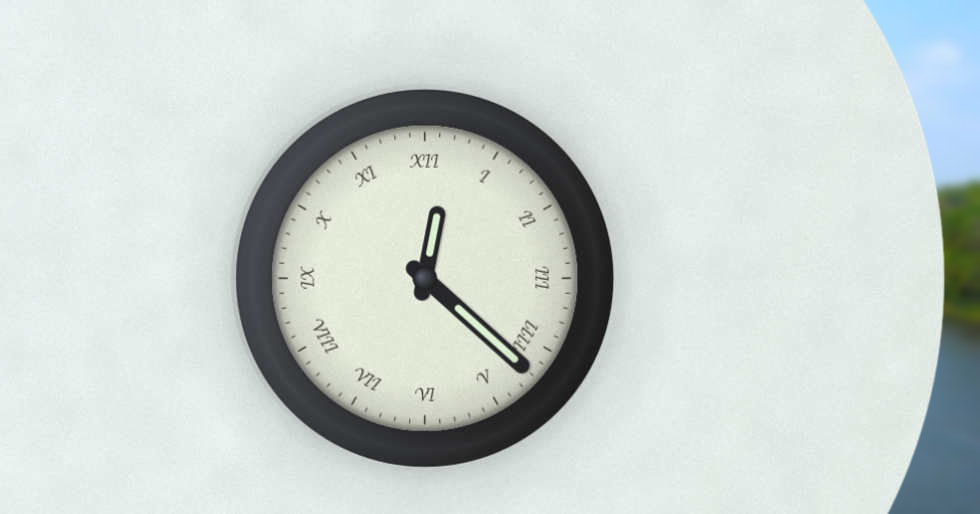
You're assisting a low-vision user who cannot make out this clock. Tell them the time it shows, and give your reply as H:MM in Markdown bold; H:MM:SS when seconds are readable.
**12:22**
